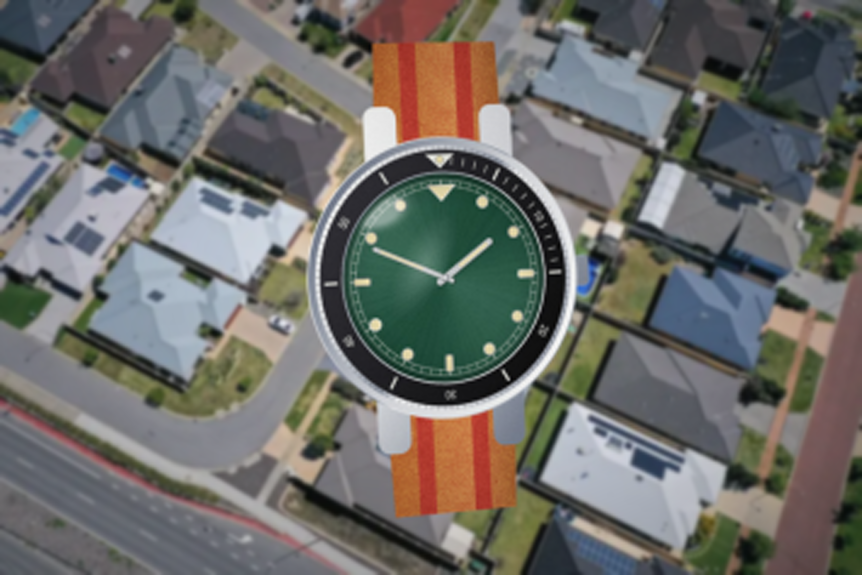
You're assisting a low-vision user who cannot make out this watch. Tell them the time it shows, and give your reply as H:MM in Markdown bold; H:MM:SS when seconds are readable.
**1:49**
